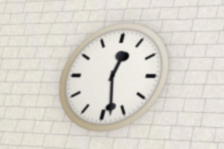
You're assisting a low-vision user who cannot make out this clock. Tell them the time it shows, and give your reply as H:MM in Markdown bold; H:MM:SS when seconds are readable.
**12:28**
